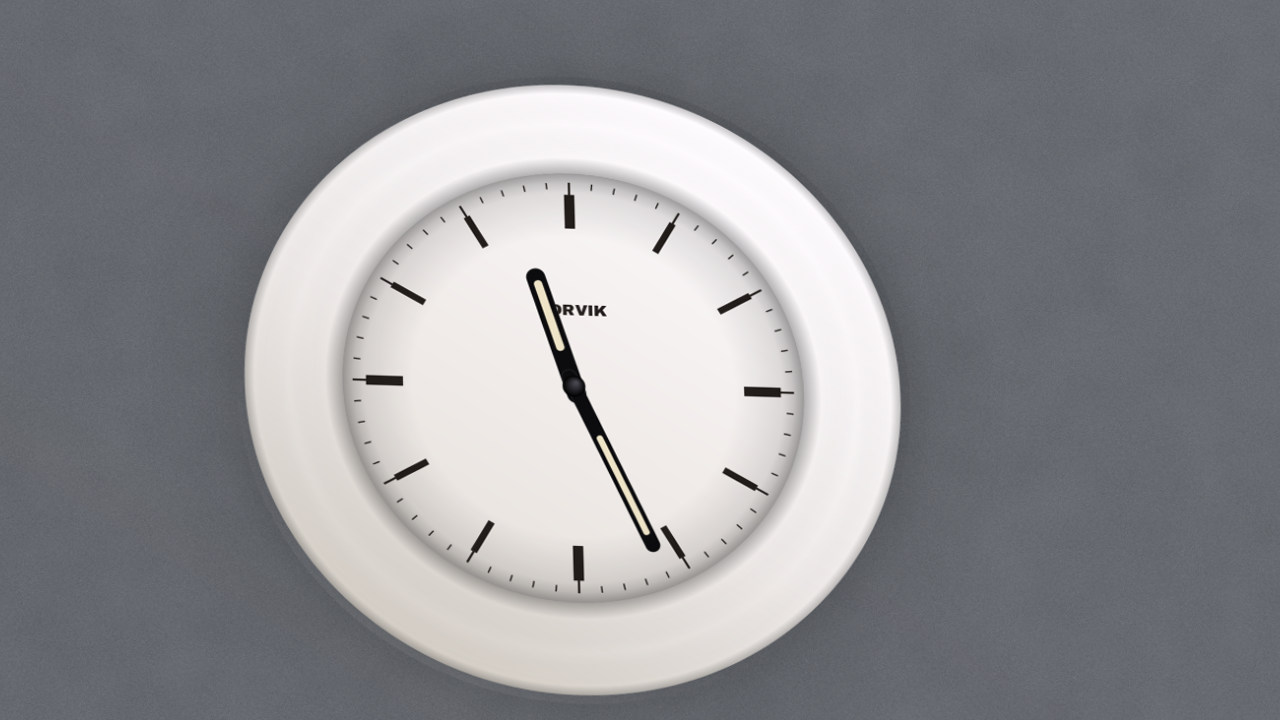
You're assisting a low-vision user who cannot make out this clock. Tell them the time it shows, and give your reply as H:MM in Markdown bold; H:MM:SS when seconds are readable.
**11:26**
